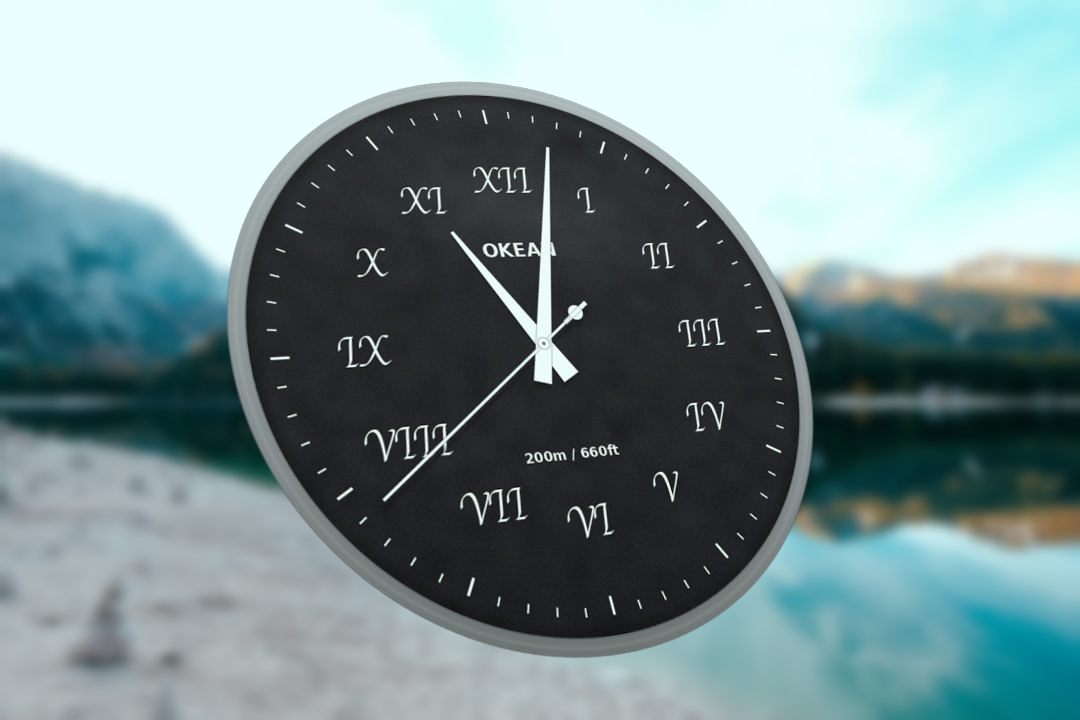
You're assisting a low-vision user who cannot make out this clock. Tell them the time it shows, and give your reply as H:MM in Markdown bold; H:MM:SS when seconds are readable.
**11:02:39**
